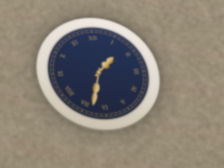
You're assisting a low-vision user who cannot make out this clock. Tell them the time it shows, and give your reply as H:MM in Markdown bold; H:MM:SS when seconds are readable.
**1:33**
